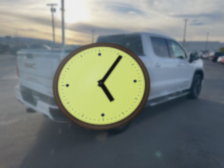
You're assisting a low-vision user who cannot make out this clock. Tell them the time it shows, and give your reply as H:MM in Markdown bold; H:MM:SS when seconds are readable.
**5:06**
